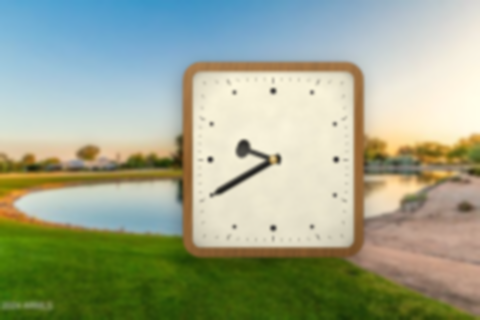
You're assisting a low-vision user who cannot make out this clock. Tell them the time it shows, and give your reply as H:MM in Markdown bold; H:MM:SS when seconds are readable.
**9:40**
